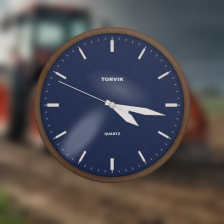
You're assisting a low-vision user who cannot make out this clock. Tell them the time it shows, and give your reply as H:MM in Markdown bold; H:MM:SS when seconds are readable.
**4:16:49**
